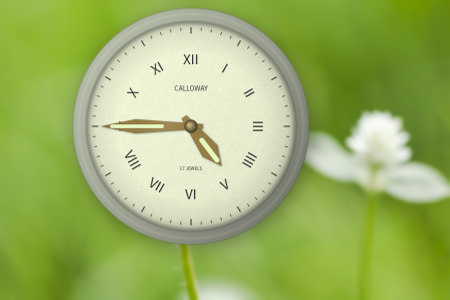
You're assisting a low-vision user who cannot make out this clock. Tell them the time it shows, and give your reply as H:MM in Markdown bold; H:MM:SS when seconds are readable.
**4:45**
